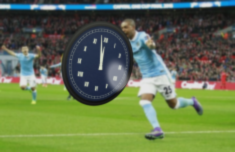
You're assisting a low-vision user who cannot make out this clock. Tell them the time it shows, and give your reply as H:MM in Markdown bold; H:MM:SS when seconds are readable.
**11:58**
